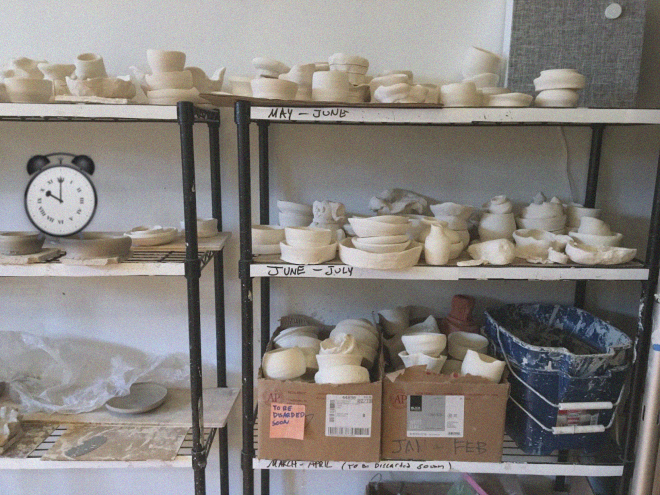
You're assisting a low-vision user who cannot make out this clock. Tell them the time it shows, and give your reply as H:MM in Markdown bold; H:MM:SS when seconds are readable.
**10:00**
